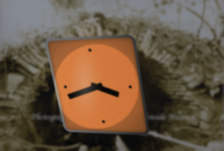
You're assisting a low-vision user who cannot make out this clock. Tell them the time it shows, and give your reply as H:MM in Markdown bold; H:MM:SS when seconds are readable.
**3:42**
